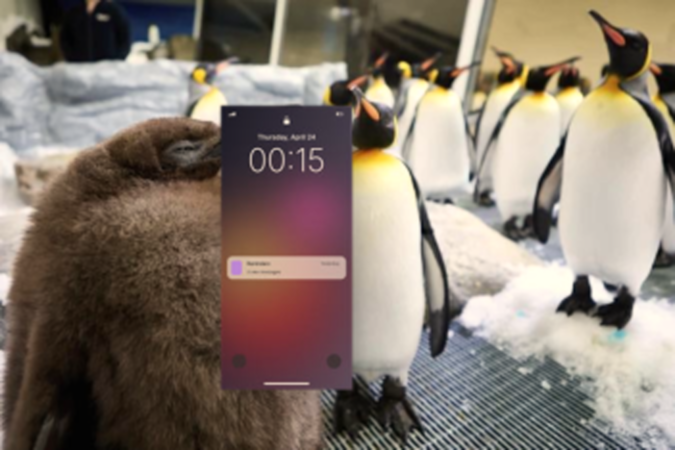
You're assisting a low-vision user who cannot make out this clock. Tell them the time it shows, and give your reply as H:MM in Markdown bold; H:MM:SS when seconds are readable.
**0:15**
